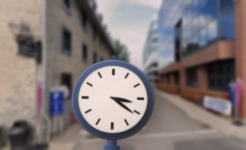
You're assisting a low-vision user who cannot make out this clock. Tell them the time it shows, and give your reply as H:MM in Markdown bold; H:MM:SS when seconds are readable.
**3:21**
